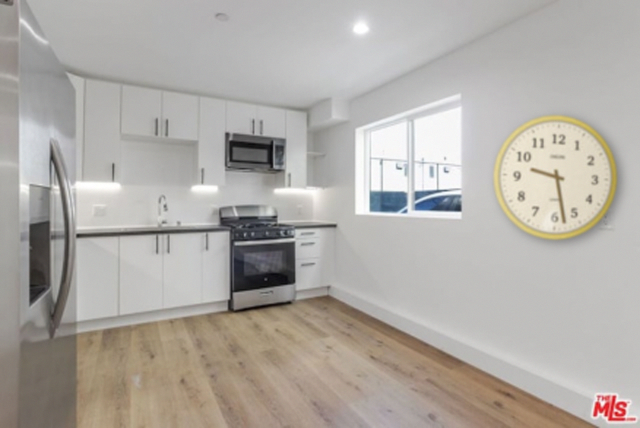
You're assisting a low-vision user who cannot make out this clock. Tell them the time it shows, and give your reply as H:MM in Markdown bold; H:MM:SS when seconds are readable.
**9:28**
